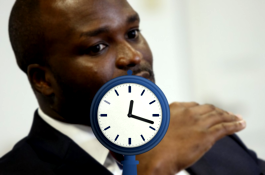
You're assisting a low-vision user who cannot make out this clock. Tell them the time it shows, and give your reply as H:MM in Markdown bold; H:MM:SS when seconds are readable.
**12:18**
